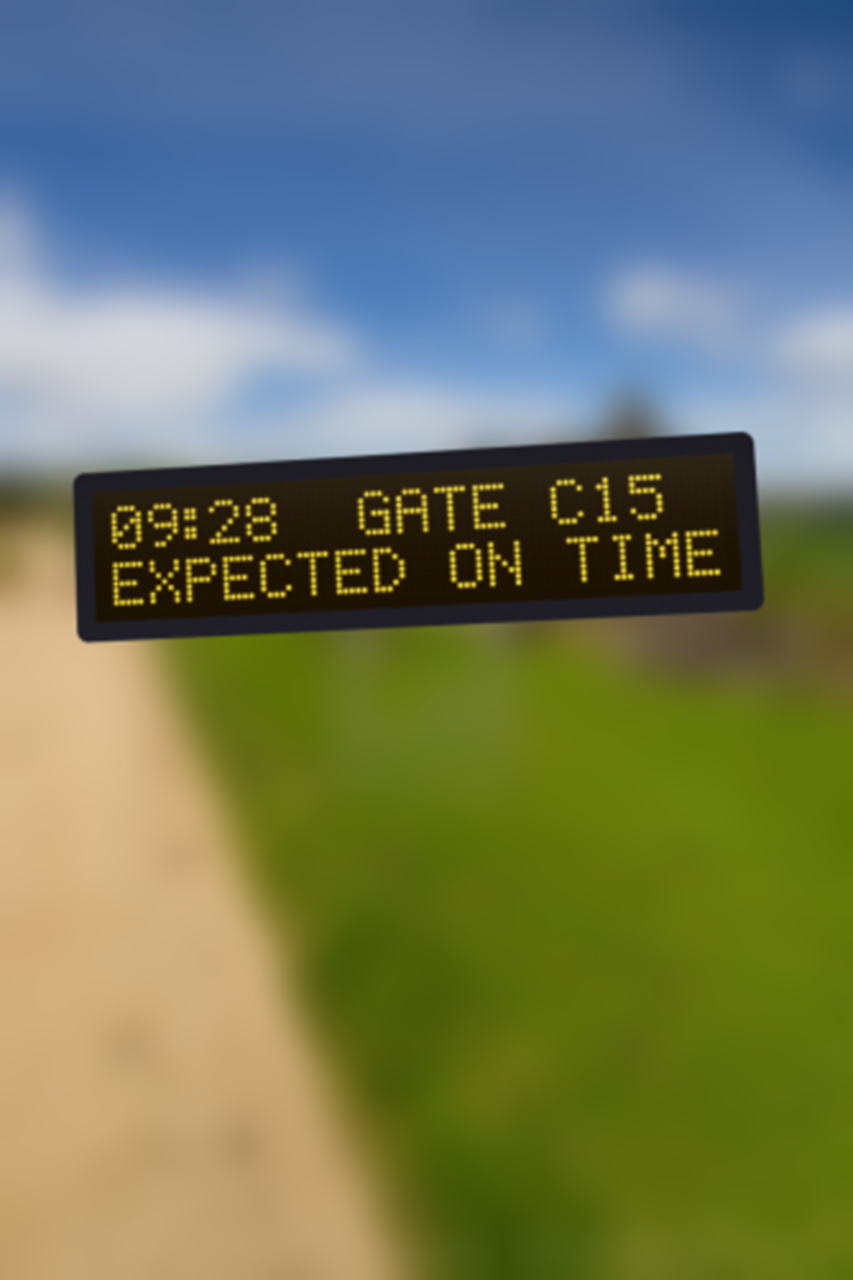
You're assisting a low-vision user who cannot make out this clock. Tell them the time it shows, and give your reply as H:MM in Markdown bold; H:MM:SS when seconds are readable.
**9:28**
